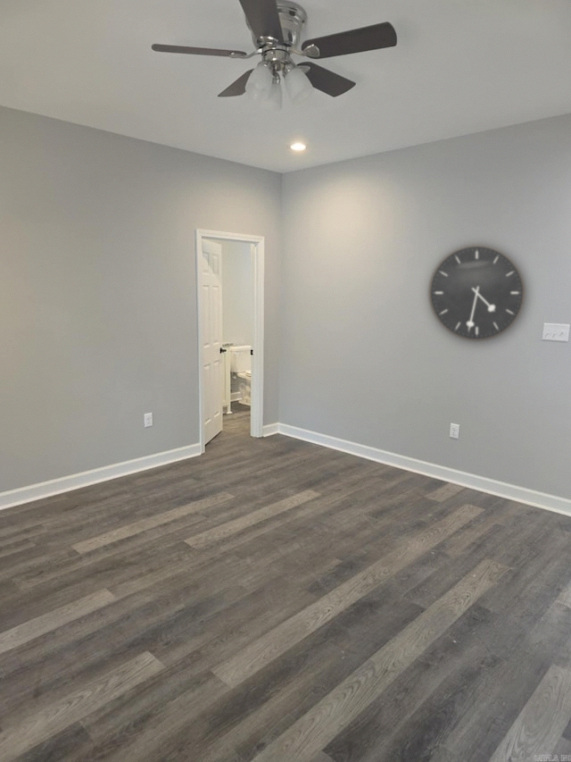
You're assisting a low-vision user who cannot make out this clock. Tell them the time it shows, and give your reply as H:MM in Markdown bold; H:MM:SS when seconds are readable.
**4:32**
